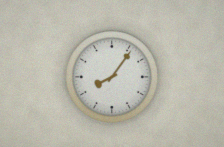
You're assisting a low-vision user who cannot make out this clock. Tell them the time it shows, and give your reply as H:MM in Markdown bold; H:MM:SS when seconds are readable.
**8:06**
